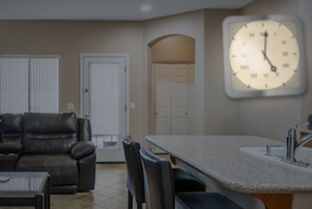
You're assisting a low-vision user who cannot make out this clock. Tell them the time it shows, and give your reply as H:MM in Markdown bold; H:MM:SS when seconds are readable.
**5:01**
